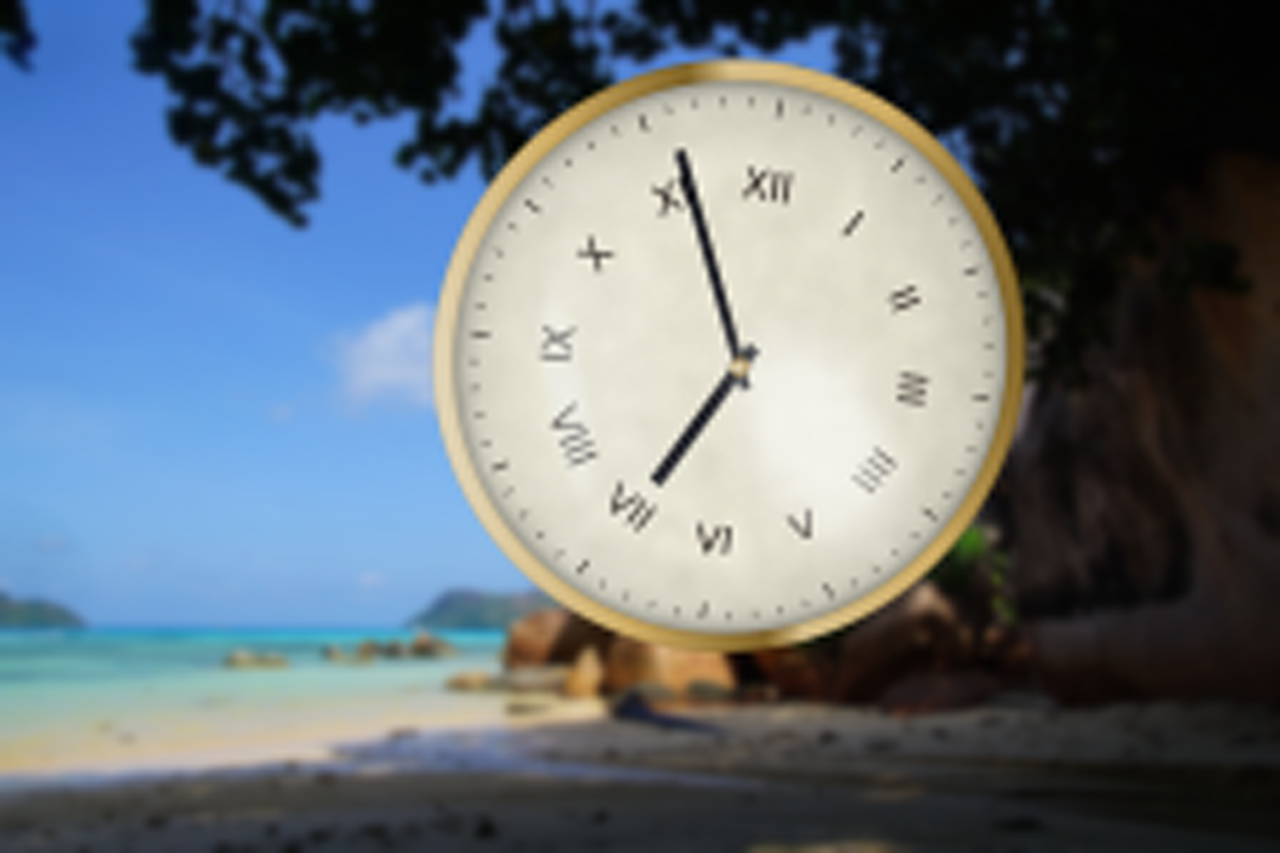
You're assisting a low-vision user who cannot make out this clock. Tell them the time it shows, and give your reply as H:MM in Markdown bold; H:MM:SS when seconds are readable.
**6:56**
